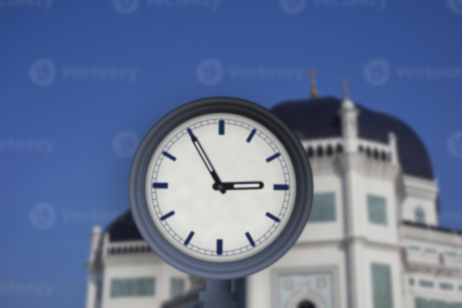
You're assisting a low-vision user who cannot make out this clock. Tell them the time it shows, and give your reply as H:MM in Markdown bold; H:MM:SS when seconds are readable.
**2:55**
